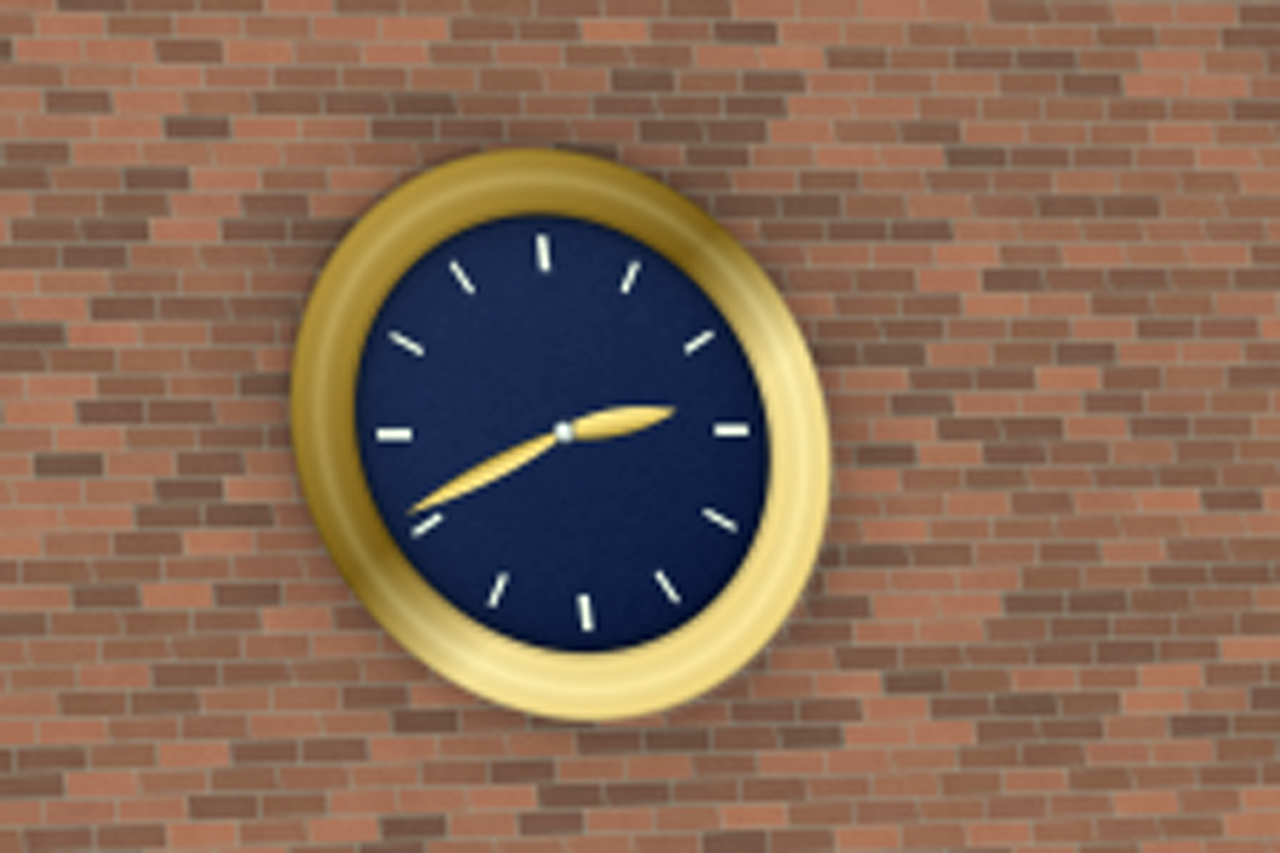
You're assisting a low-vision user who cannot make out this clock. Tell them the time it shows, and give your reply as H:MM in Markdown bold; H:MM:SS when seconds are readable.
**2:41**
